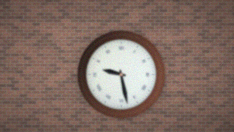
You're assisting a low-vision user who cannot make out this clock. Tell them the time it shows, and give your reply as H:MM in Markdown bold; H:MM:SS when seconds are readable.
**9:28**
